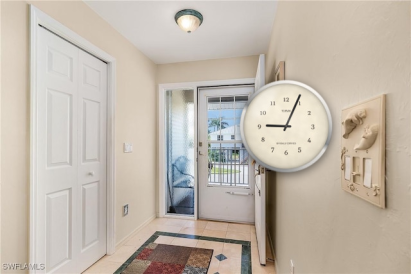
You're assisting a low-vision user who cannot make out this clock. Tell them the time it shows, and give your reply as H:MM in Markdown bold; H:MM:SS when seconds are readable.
**9:04**
